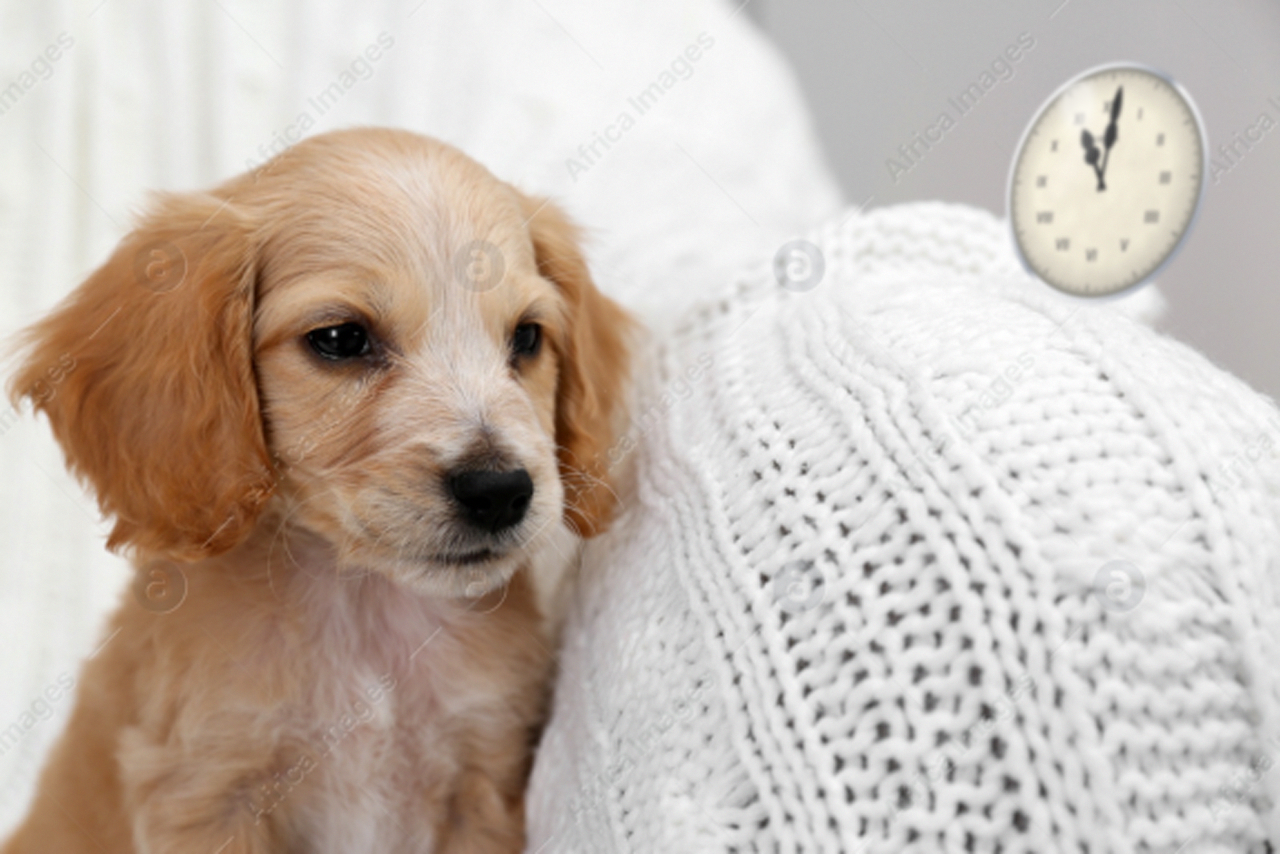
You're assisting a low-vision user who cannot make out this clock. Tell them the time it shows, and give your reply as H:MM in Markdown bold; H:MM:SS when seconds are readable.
**11:01**
